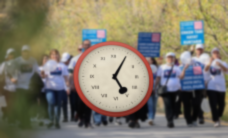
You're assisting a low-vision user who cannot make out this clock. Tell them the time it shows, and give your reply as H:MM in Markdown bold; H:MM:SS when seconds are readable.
**5:05**
